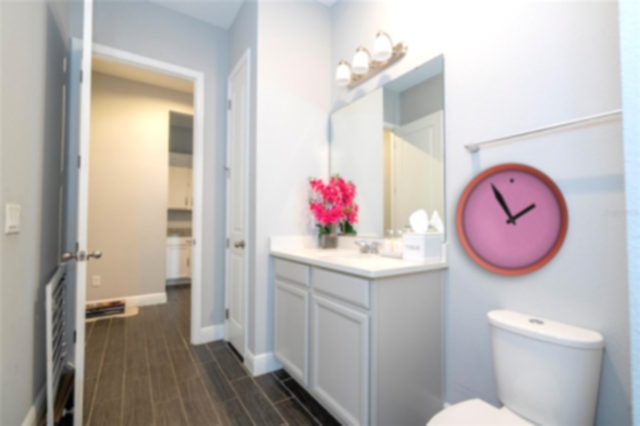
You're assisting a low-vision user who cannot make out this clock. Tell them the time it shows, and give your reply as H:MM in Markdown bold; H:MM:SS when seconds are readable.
**1:55**
